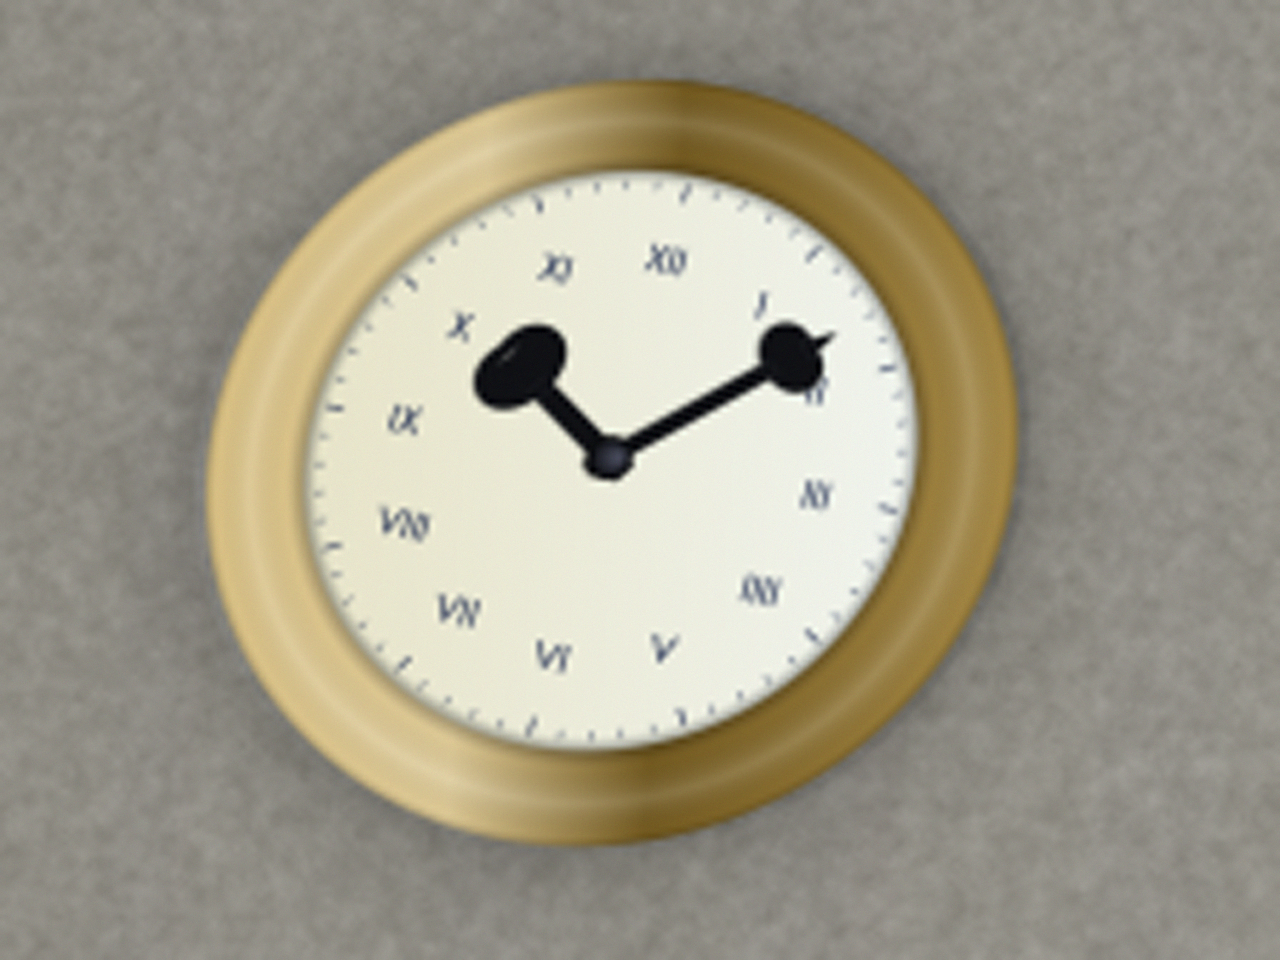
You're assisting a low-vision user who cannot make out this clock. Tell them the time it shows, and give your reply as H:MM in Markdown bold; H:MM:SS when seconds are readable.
**10:08**
